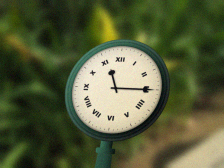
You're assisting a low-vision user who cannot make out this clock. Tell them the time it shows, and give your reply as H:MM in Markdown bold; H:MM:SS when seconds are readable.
**11:15**
